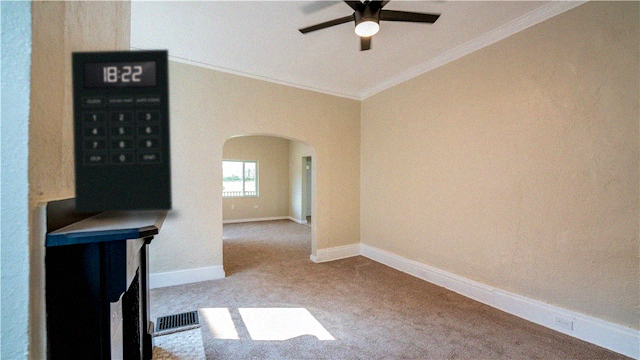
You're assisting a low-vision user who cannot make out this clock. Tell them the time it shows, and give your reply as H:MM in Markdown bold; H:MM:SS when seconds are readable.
**18:22**
